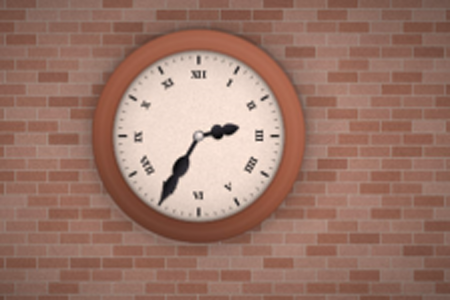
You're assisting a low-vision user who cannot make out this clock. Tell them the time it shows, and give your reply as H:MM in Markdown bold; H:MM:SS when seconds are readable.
**2:35**
